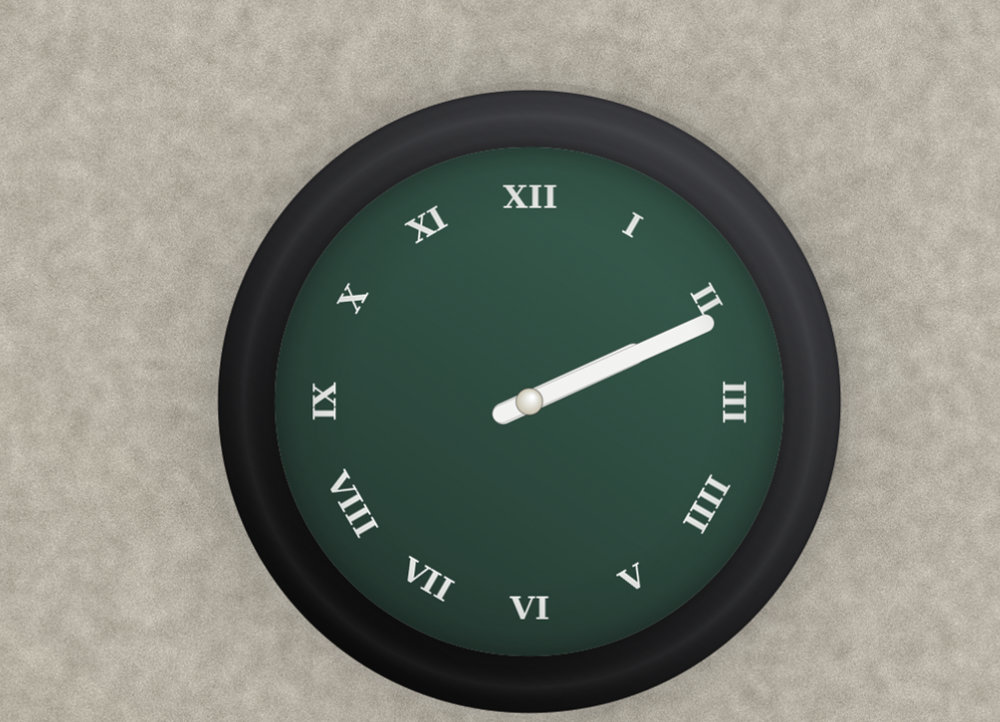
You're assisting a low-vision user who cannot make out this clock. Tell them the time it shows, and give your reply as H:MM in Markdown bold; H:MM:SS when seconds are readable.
**2:11**
